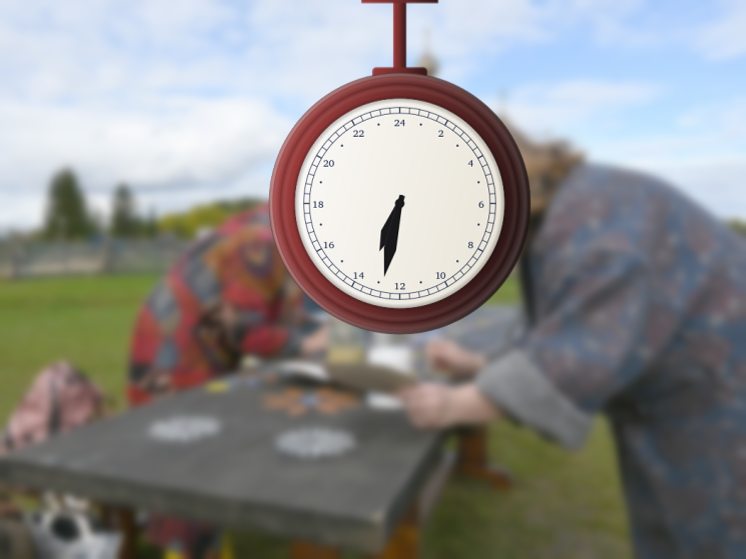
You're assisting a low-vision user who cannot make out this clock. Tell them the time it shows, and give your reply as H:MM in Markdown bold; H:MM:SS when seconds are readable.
**13:32**
